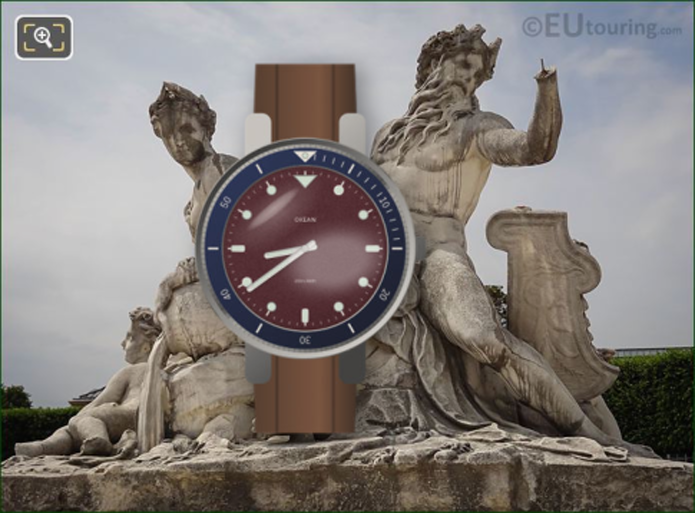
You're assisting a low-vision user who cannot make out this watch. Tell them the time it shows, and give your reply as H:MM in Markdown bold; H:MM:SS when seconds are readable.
**8:39**
